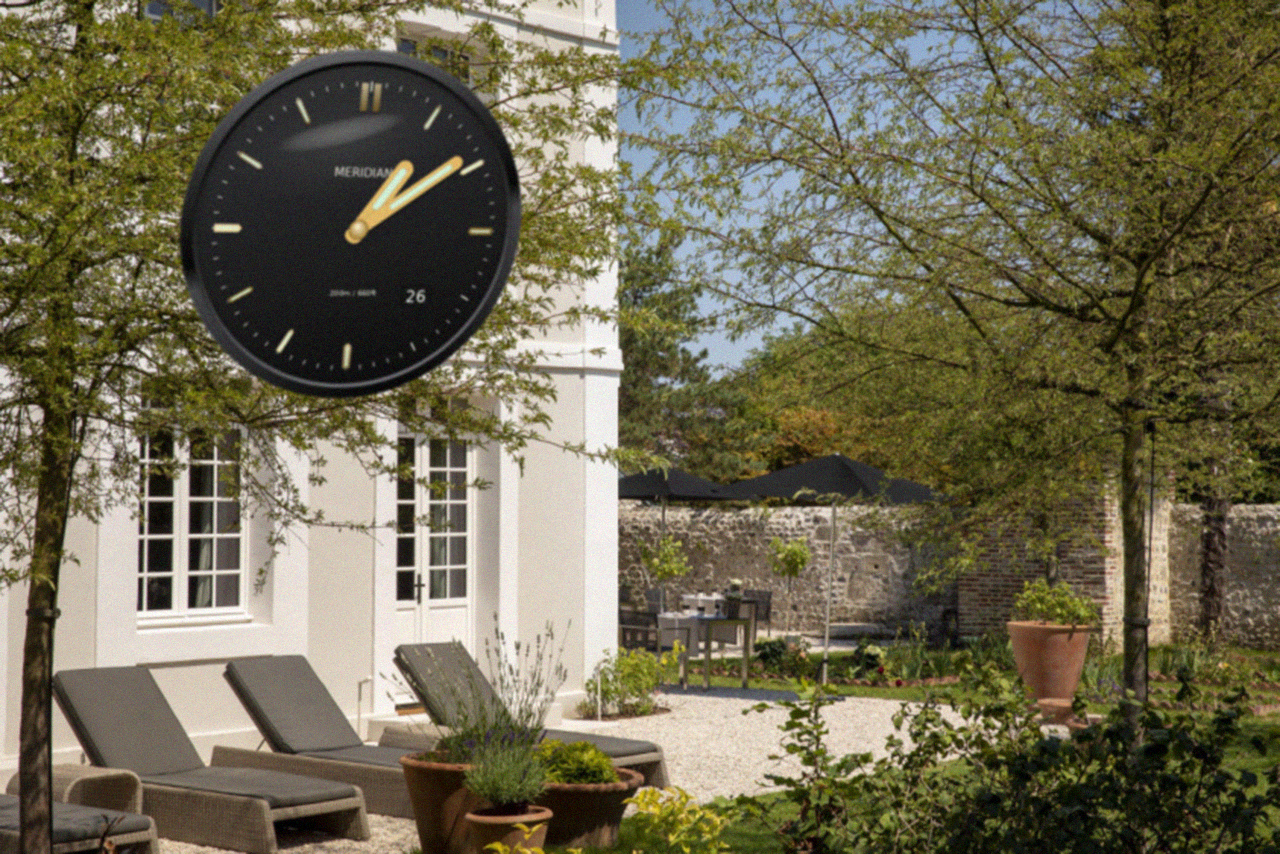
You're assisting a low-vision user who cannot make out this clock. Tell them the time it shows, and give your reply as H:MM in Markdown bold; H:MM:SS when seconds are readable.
**1:09**
